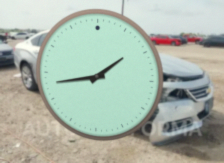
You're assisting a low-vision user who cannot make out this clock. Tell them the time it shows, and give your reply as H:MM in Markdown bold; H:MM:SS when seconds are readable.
**1:43**
